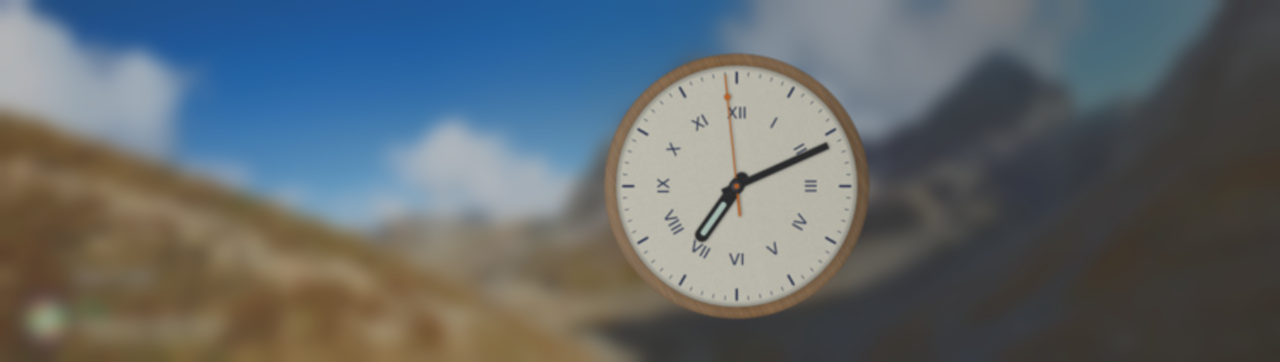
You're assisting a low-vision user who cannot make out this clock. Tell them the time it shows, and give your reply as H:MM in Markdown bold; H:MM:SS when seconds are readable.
**7:10:59**
